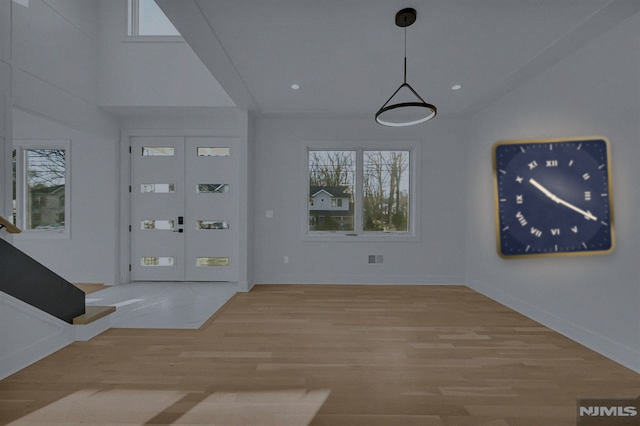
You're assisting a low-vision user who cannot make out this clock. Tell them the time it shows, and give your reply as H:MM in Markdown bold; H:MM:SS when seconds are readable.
**10:20**
